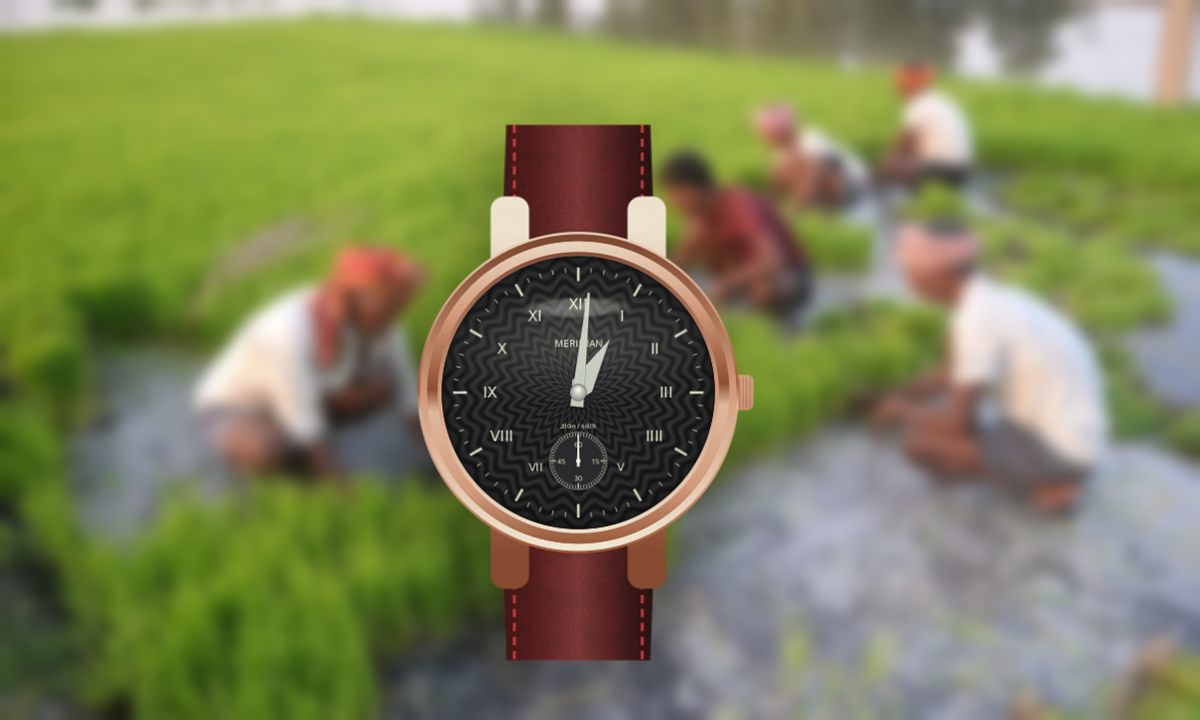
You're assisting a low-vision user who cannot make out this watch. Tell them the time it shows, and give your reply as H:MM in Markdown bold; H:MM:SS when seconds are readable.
**1:01**
